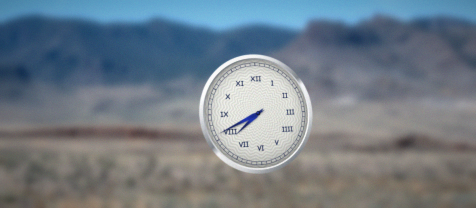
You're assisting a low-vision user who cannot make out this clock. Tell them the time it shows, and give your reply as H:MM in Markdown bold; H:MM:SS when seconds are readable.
**7:41**
